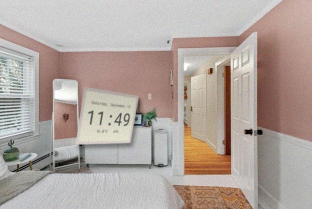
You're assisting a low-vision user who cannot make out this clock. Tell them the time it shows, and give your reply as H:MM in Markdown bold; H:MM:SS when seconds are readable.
**11:49**
